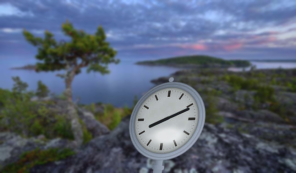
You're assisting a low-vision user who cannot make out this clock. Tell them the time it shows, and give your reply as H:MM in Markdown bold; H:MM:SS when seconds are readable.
**8:11**
